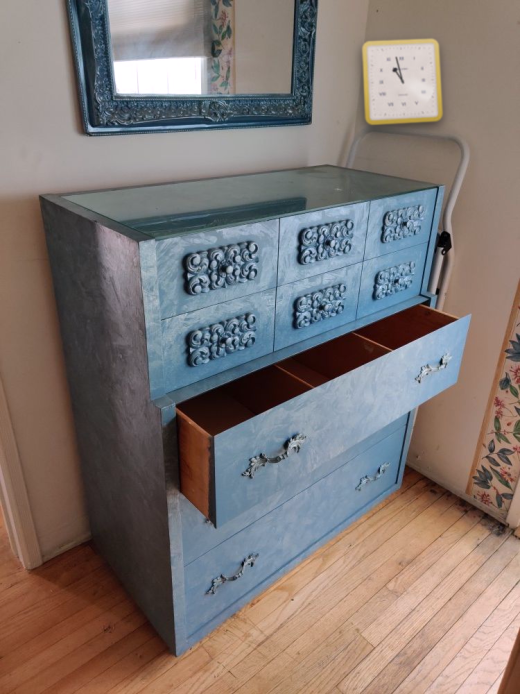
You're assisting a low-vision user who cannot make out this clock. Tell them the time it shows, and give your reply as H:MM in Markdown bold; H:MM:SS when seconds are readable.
**10:58**
